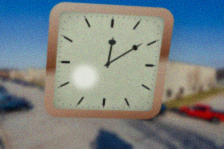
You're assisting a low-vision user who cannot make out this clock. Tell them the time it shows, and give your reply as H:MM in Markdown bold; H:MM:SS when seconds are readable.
**12:09**
